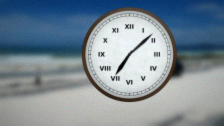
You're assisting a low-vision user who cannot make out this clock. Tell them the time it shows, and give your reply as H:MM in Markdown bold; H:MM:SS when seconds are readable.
**7:08**
